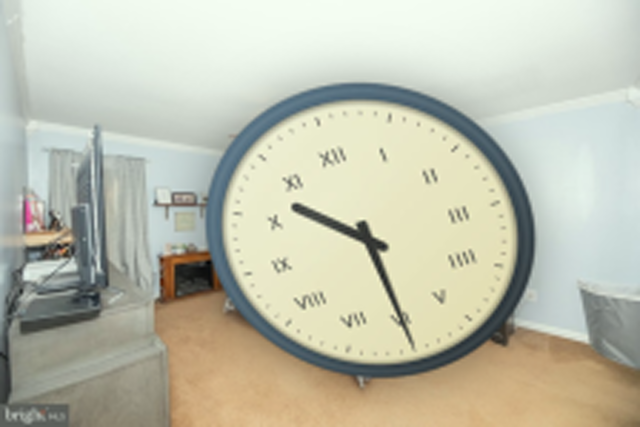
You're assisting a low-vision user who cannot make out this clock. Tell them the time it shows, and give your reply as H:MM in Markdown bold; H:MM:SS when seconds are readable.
**10:30**
